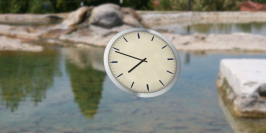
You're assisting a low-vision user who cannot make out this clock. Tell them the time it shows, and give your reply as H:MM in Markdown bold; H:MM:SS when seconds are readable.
**7:49**
